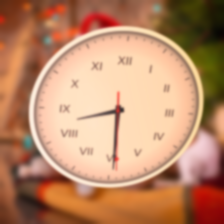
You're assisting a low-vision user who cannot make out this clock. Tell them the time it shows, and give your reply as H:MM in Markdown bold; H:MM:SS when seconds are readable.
**8:29:29**
